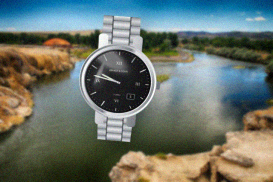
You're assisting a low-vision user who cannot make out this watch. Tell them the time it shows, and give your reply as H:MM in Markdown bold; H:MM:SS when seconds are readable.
**9:47**
